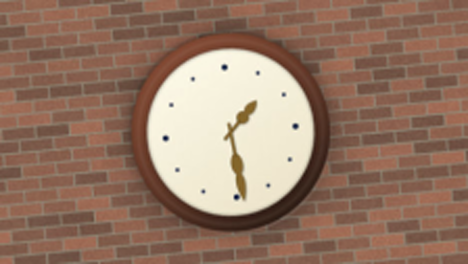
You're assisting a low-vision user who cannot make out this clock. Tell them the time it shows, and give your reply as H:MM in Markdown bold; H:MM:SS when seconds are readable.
**1:29**
